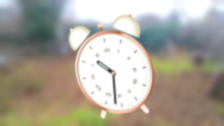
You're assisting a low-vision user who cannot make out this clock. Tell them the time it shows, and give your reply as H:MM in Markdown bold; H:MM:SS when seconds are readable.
**10:32**
